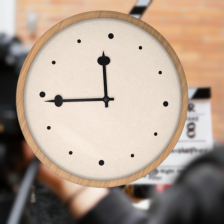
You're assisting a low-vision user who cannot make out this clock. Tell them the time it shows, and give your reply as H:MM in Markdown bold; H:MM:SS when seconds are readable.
**11:44**
